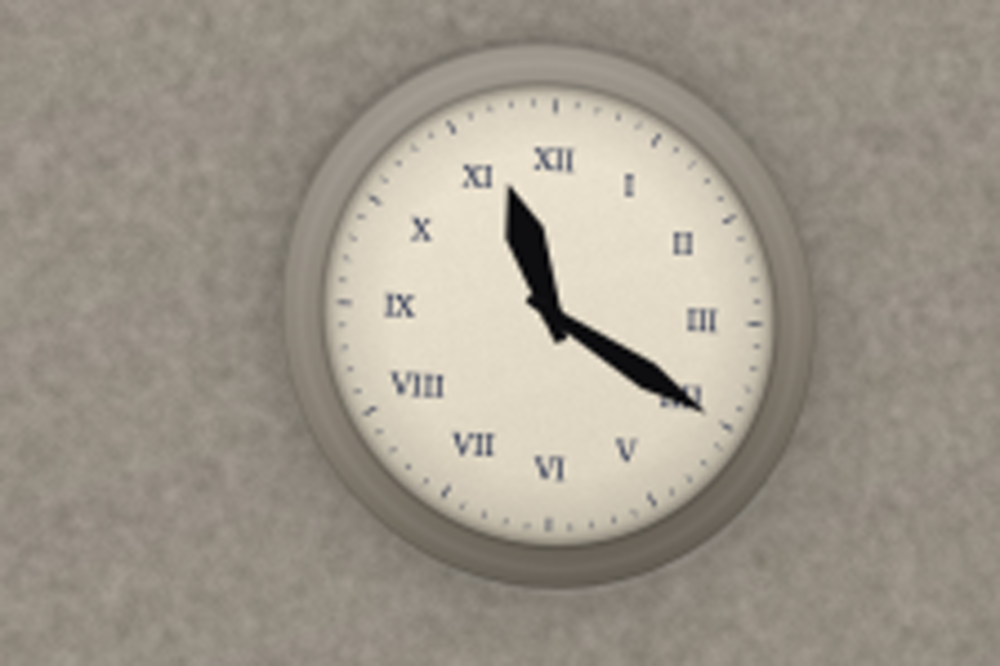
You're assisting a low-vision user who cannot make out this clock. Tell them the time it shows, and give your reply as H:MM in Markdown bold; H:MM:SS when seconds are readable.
**11:20**
